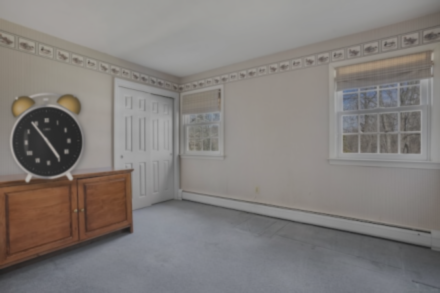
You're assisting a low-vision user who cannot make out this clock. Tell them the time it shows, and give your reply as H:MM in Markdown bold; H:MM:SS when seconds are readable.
**4:54**
